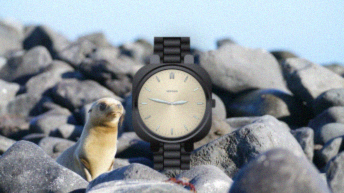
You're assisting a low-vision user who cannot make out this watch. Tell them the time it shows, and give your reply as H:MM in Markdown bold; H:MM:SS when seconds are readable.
**2:47**
